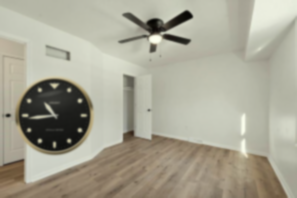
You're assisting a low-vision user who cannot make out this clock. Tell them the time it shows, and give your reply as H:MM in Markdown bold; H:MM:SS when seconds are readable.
**10:44**
